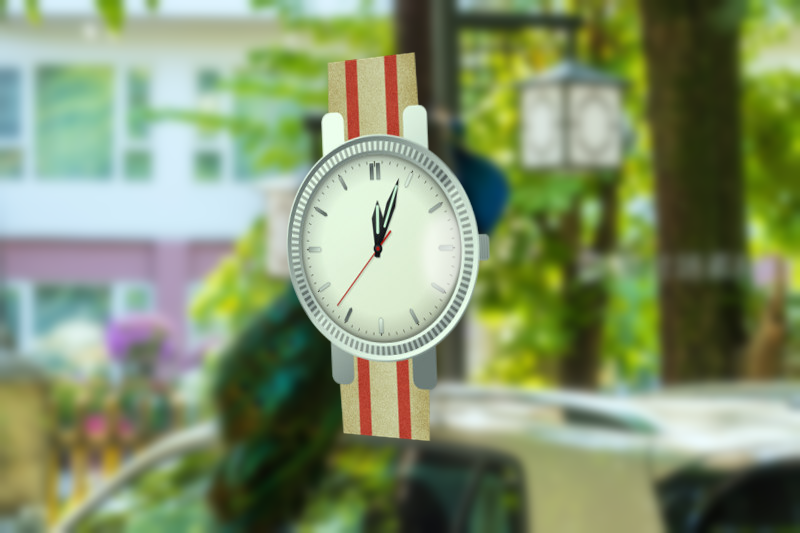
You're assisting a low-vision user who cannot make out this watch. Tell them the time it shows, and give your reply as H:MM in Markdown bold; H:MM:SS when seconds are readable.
**12:03:37**
